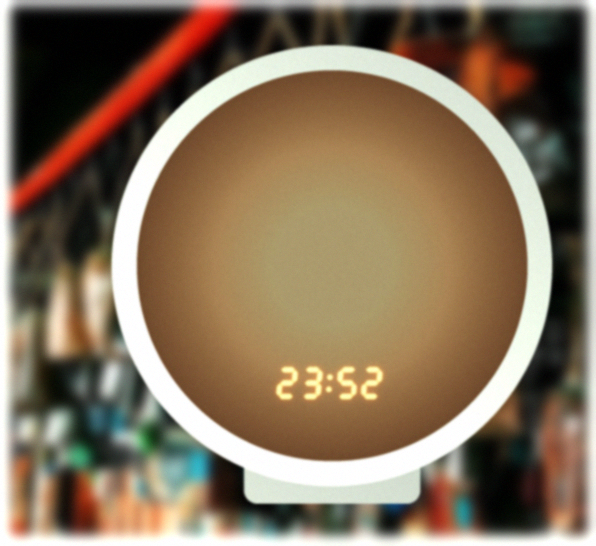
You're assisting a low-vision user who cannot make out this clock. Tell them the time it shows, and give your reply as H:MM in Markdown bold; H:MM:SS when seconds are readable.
**23:52**
